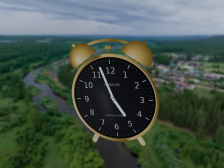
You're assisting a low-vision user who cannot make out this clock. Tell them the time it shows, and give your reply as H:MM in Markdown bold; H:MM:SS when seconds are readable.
**4:57**
